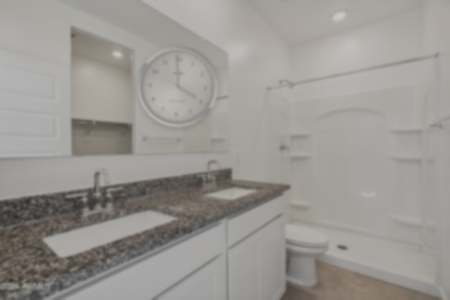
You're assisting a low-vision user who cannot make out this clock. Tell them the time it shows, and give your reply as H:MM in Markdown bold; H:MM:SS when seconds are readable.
**3:59**
